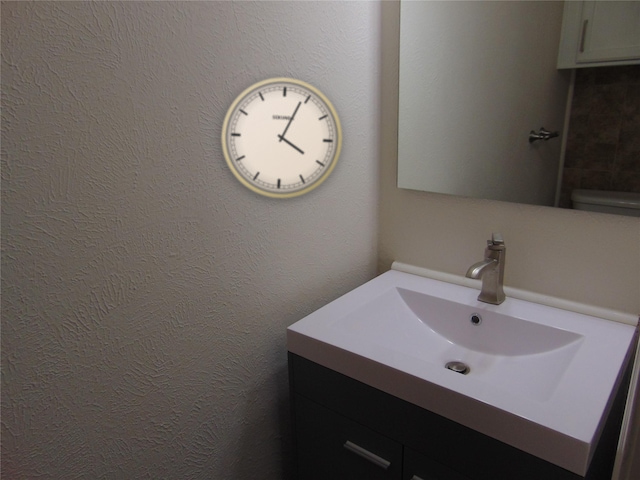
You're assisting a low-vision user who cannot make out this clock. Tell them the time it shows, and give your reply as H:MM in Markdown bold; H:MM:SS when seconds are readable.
**4:04**
